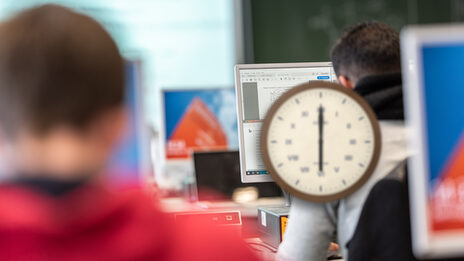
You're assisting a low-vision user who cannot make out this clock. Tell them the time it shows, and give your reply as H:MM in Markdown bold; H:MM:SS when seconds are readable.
**6:00**
